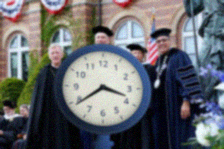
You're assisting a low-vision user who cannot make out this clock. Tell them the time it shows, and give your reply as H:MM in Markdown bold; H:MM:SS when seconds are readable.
**3:39**
